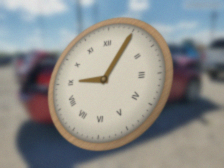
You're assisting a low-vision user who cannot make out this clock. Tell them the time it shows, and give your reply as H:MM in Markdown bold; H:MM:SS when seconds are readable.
**9:05**
